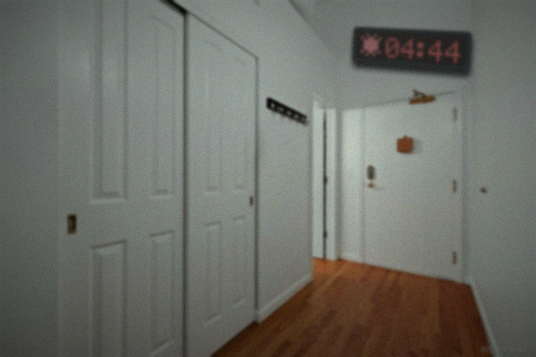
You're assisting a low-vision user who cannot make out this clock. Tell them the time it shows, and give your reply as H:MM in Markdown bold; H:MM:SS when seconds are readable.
**4:44**
